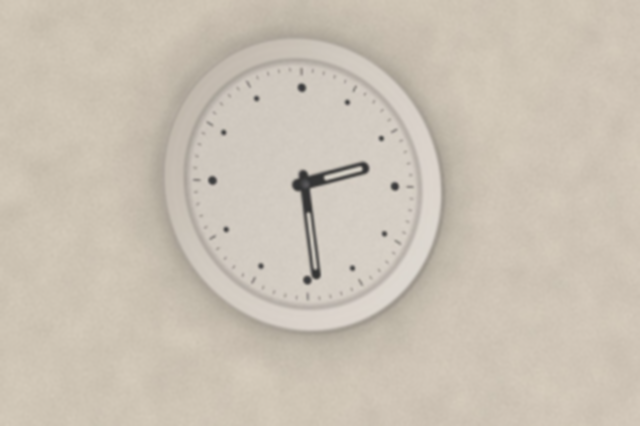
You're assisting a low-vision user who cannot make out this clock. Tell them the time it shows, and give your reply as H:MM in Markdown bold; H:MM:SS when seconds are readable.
**2:29**
